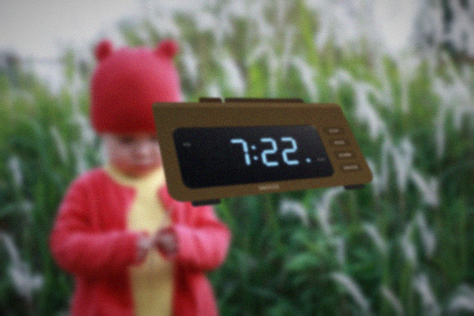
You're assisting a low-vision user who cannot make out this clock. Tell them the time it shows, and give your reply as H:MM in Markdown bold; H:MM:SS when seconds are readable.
**7:22**
